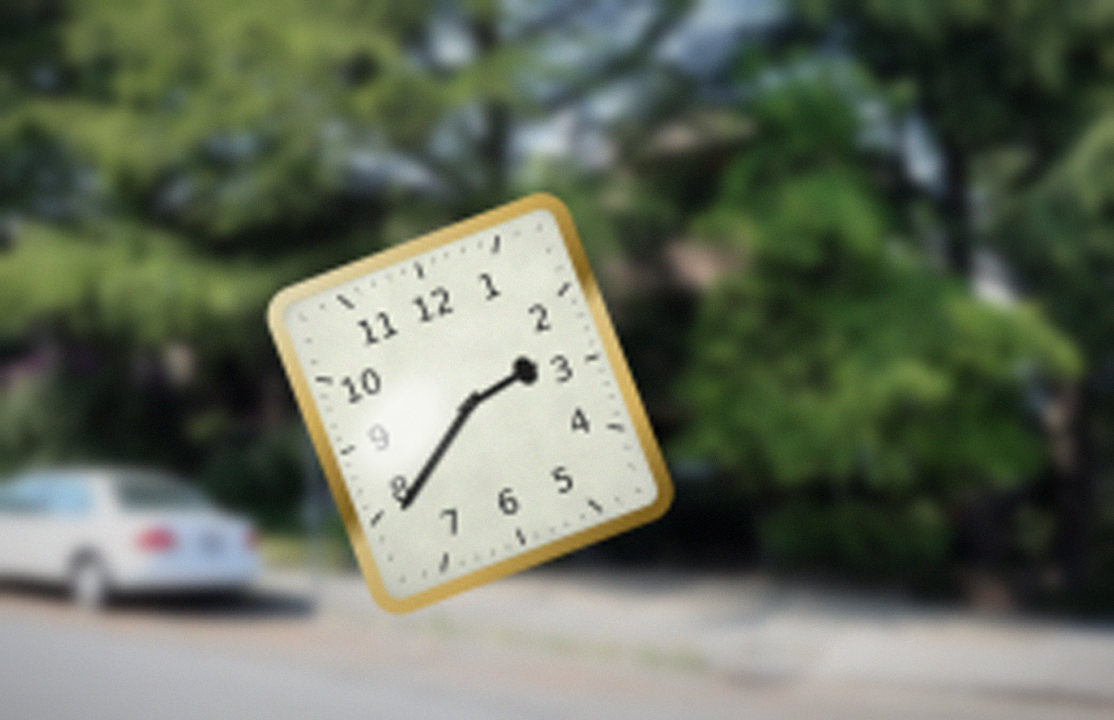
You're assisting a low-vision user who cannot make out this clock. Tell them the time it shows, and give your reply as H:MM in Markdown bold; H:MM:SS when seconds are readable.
**2:39**
